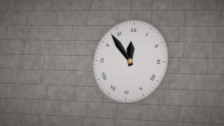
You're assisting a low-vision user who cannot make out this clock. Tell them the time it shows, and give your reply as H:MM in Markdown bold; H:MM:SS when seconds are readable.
**11:53**
